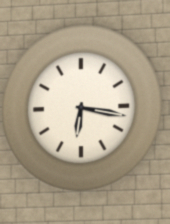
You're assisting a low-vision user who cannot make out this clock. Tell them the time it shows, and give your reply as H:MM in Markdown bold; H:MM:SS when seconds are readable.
**6:17**
